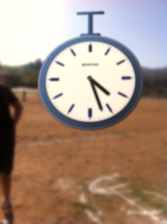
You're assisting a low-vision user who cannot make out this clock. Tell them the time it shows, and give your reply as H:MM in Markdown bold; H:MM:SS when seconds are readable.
**4:27**
